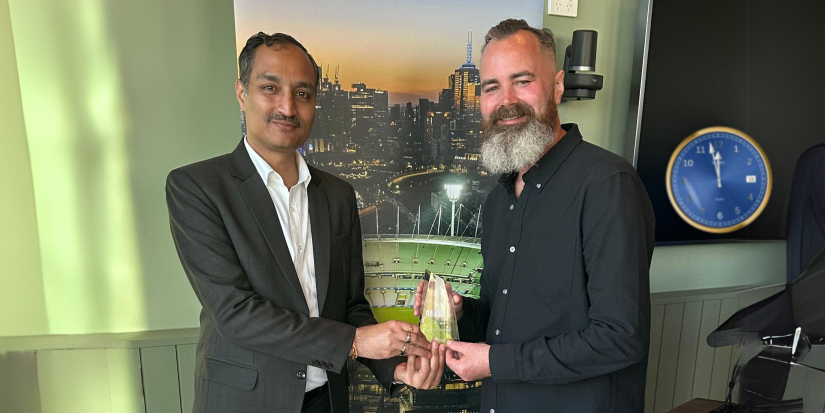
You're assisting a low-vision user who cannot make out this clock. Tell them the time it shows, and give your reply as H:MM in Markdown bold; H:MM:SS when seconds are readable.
**11:58**
